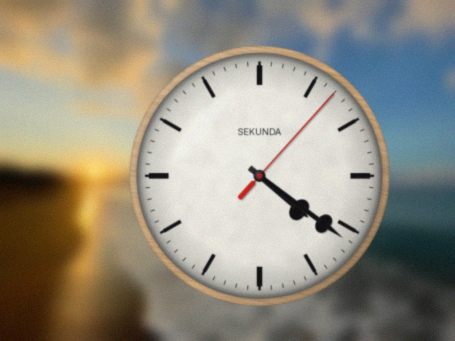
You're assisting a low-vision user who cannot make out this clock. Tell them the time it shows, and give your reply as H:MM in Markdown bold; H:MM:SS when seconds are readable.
**4:21:07**
